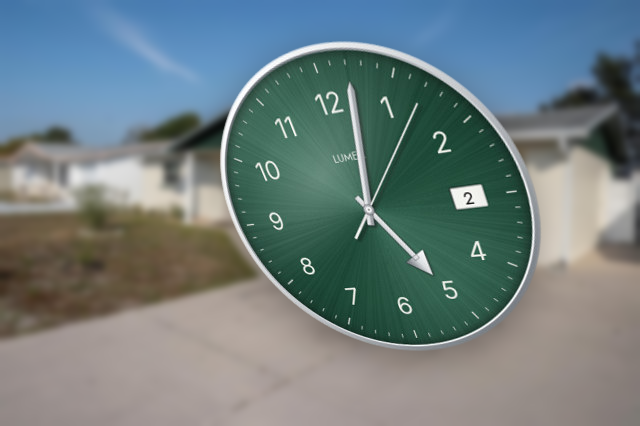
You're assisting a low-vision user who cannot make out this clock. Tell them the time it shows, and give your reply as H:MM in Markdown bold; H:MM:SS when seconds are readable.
**5:02:07**
